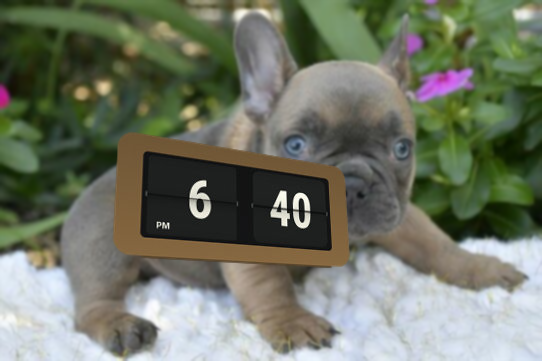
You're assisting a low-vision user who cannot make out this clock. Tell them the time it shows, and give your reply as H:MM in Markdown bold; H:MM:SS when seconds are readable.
**6:40**
